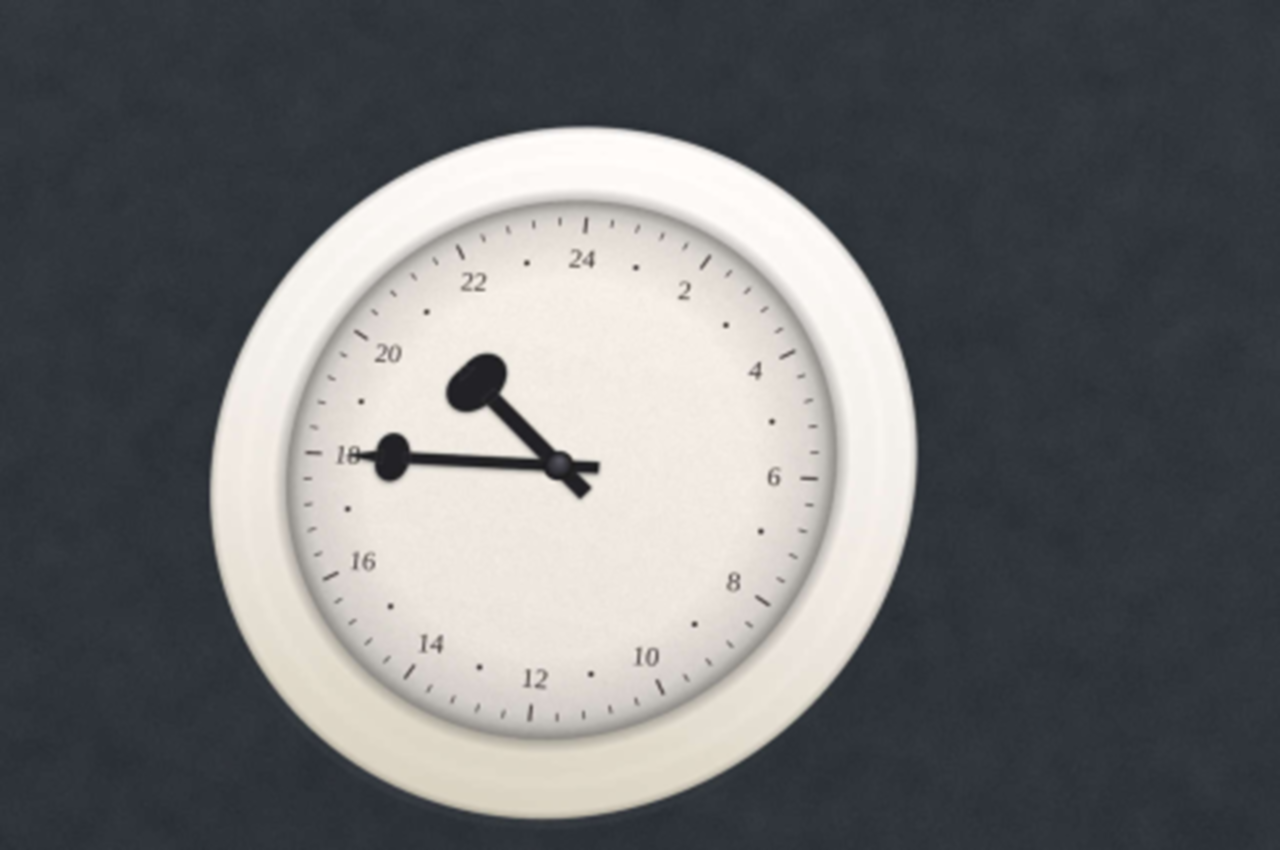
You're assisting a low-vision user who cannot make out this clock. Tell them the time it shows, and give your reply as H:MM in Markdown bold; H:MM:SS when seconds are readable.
**20:45**
